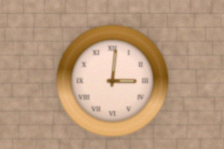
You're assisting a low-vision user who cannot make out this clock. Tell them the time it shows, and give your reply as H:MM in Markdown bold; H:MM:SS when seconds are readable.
**3:01**
